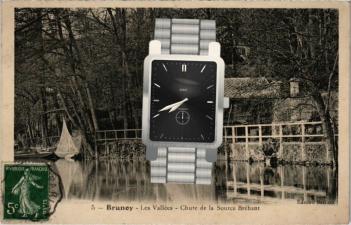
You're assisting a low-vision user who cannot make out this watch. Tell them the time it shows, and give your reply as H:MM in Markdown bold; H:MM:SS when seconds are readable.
**7:41**
